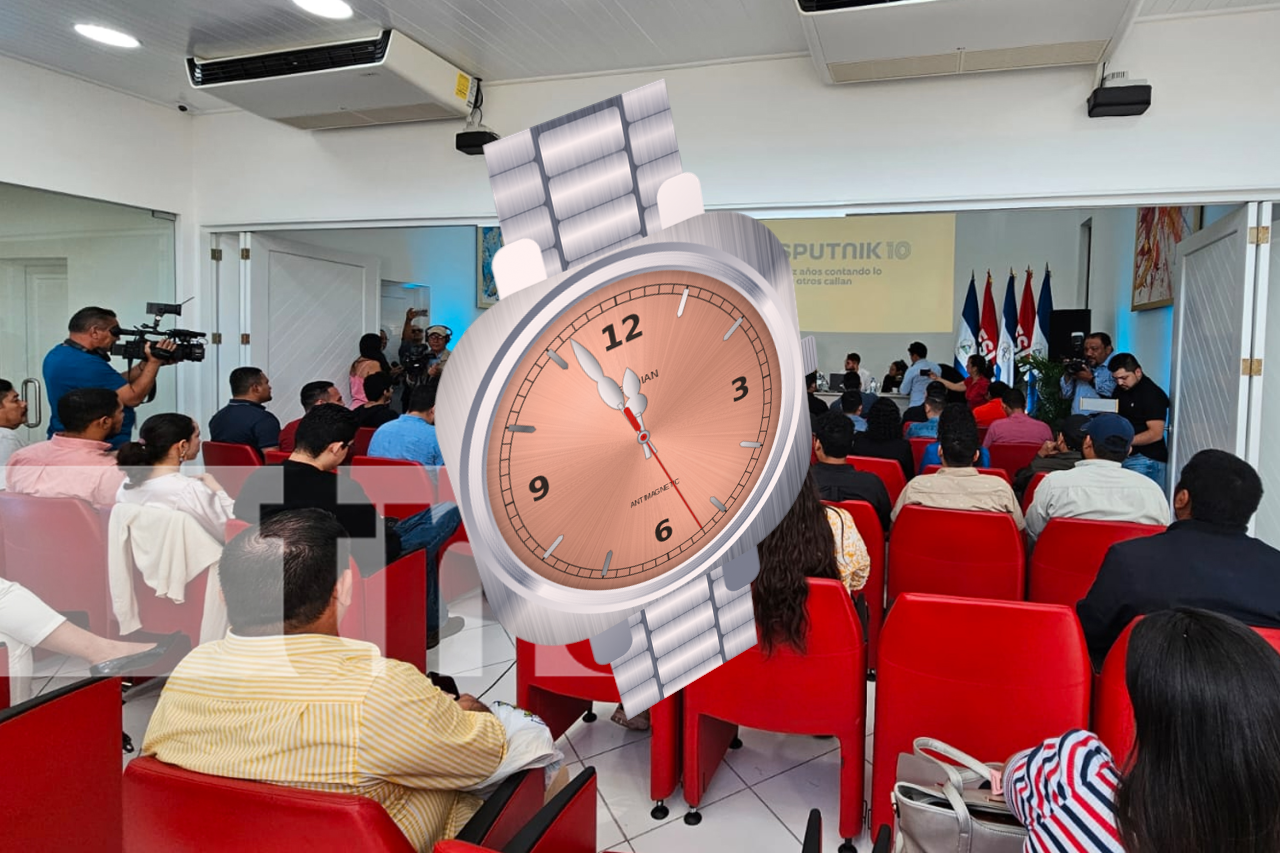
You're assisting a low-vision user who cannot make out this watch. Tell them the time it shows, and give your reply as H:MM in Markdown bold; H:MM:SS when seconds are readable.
**11:56:27**
